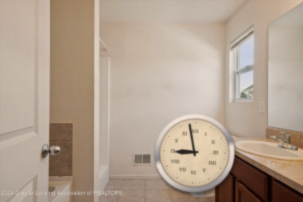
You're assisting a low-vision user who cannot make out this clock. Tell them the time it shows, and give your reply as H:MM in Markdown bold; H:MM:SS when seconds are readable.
**8:58**
